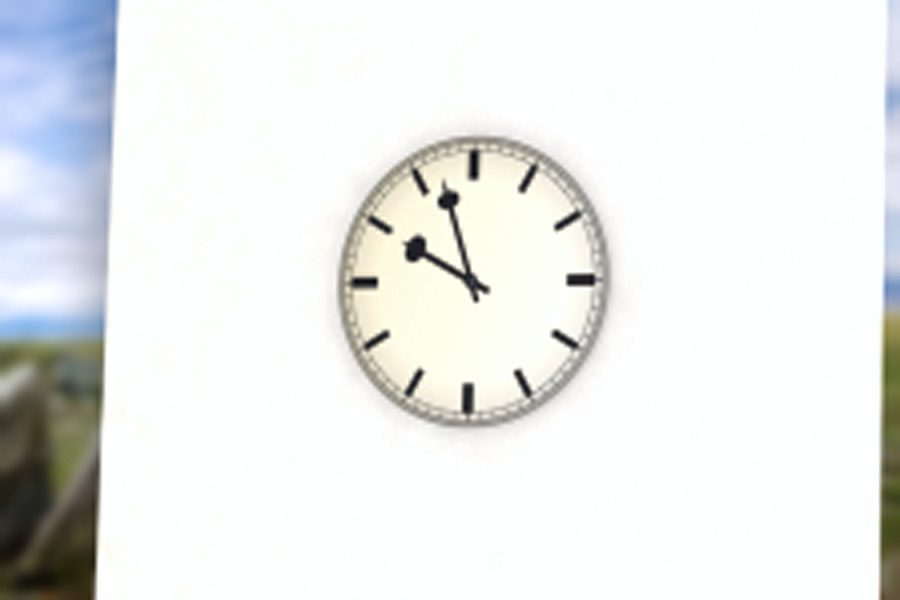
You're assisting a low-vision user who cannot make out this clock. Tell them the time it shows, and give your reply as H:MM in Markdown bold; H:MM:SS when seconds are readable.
**9:57**
